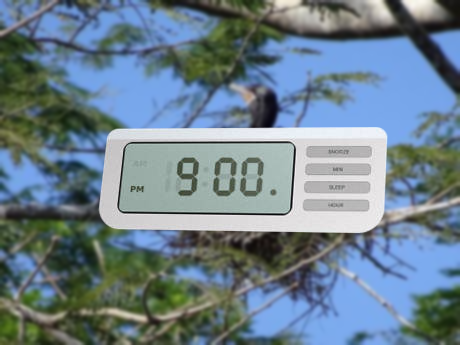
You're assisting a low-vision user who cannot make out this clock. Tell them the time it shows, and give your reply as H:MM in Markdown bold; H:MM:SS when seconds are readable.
**9:00**
